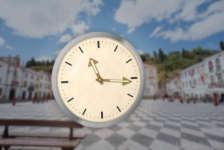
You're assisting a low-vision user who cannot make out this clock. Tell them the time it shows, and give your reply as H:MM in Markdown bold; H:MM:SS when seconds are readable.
**11:16**
